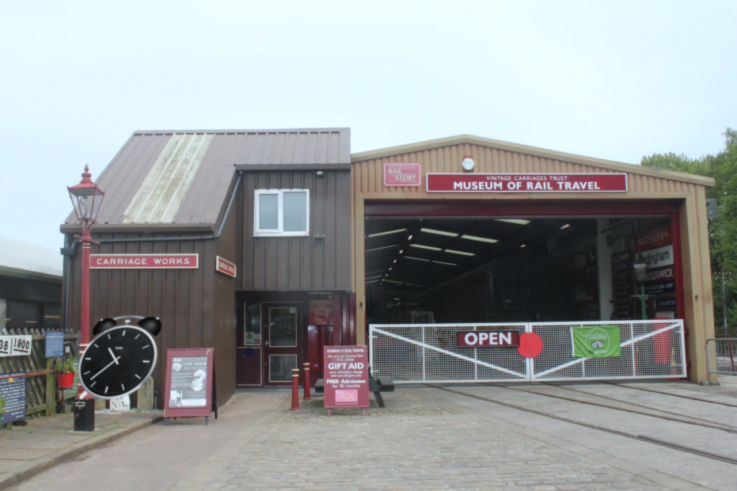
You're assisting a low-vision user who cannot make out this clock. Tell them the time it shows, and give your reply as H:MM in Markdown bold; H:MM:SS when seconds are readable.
**10:37**
